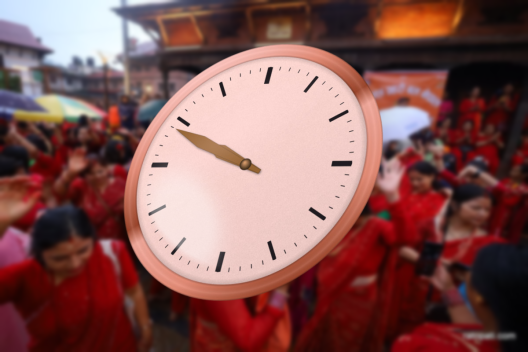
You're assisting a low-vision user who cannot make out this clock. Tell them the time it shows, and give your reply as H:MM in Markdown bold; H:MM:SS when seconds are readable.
**9:49**
